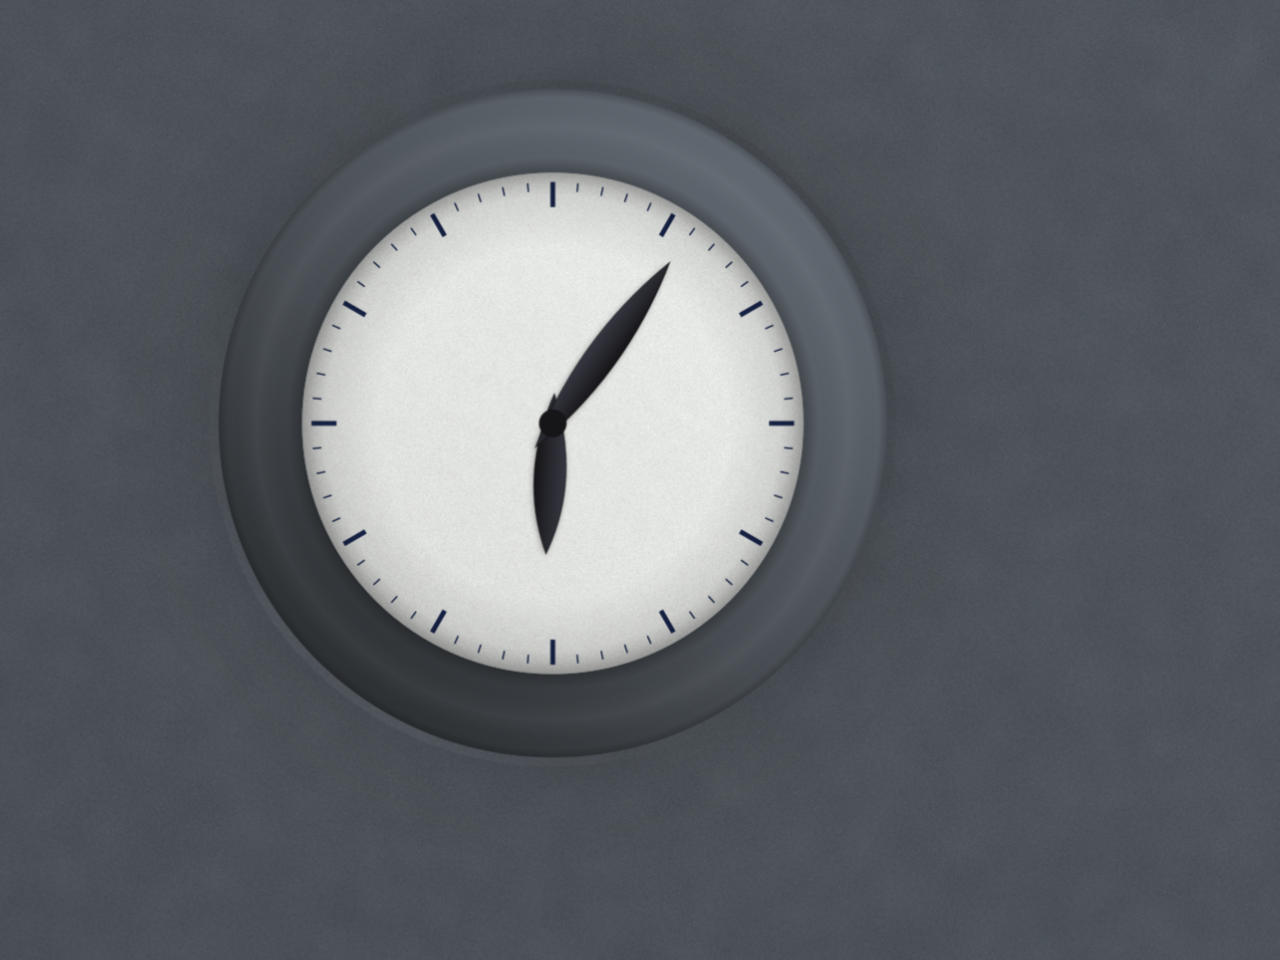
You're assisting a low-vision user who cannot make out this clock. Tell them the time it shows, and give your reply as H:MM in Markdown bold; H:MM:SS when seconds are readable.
**6:06**
